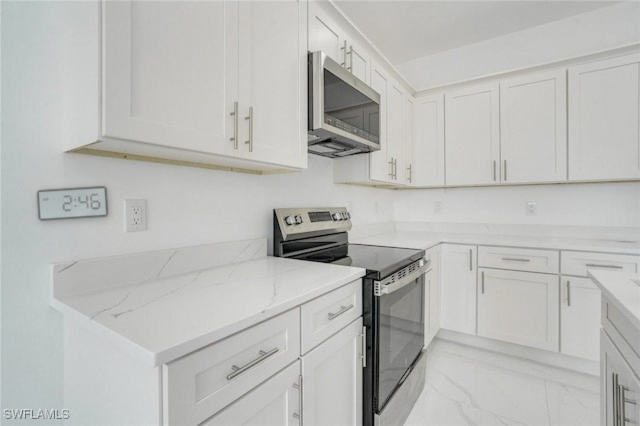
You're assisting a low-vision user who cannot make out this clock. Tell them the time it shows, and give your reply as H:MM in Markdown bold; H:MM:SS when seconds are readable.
**2:46**
